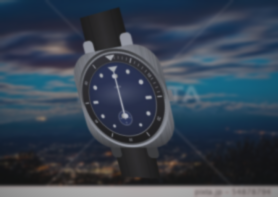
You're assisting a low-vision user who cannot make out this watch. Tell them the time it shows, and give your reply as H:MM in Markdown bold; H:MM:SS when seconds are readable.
**6:00**
